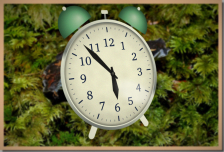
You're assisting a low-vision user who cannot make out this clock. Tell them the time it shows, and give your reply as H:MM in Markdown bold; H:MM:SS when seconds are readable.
**5:53**
